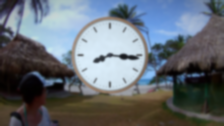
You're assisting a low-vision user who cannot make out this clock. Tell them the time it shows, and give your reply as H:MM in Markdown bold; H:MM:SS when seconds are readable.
**8:16**
